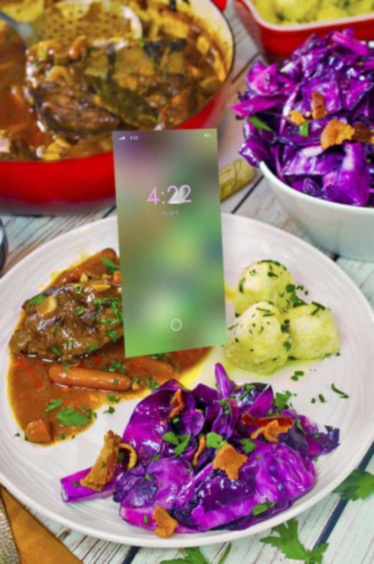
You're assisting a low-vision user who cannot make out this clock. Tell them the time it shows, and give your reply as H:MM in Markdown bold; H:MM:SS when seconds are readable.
**4:22**
